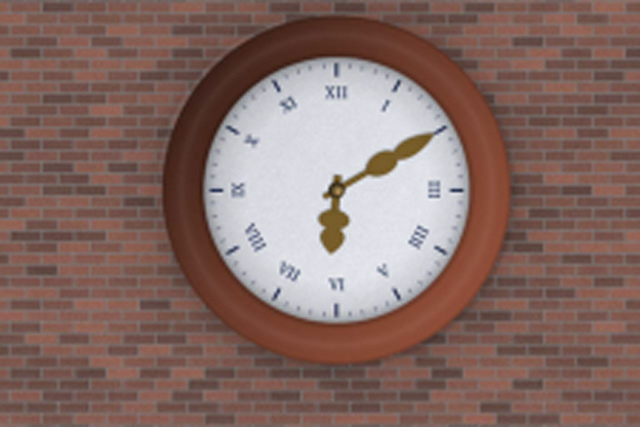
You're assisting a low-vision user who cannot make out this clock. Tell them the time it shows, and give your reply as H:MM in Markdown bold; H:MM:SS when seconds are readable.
**6:10**
